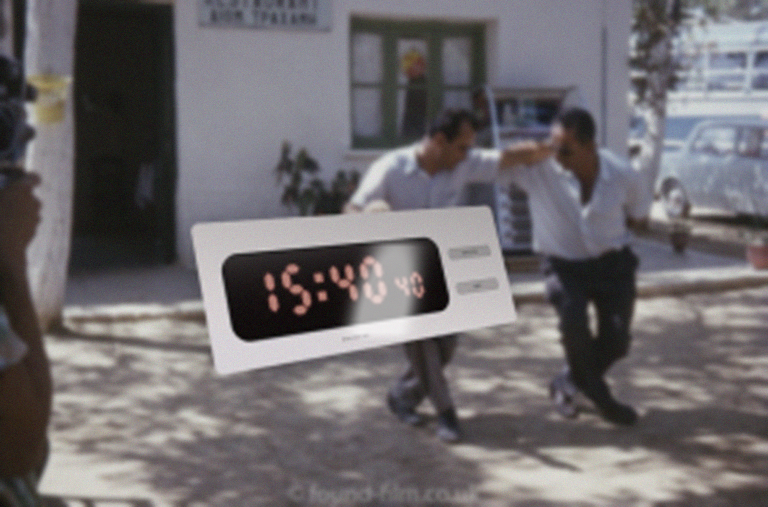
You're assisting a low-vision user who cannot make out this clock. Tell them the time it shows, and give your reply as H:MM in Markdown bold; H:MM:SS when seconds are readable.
**15:40:40**
